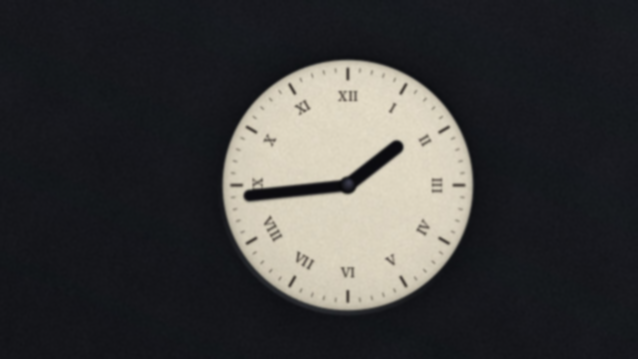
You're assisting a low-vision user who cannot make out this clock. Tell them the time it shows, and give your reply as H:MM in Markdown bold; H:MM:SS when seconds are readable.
**1:44**
